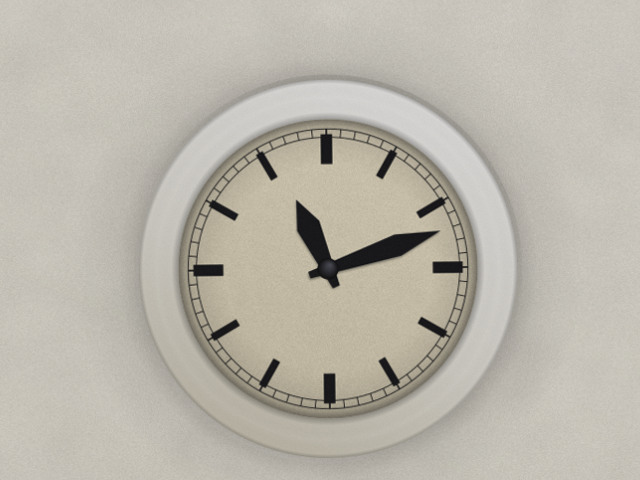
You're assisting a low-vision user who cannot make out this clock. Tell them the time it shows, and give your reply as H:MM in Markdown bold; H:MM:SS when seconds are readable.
**11:12**
